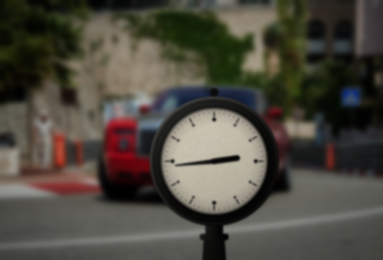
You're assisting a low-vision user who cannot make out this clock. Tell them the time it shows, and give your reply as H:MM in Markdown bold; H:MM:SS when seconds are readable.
**2:44**
